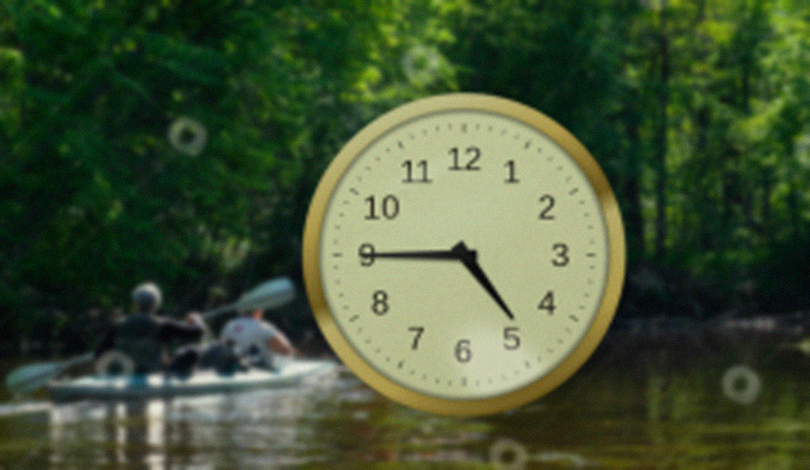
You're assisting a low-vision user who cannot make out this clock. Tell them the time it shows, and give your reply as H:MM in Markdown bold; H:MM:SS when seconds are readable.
**4:45**
